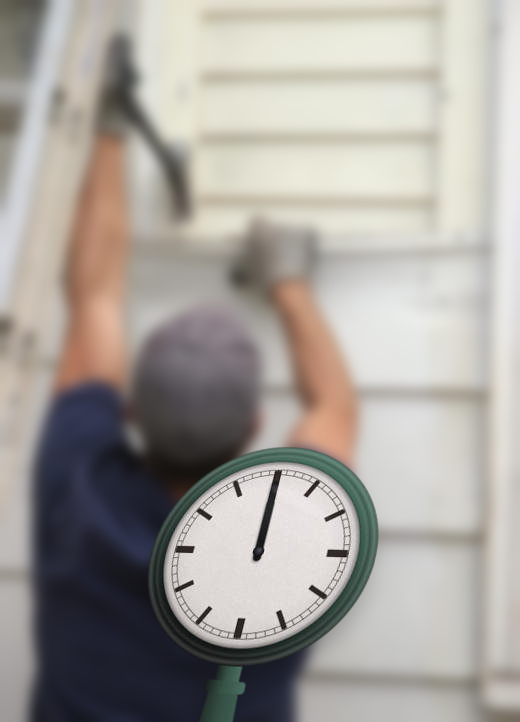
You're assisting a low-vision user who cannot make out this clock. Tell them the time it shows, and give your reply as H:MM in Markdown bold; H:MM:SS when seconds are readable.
**12:00**
